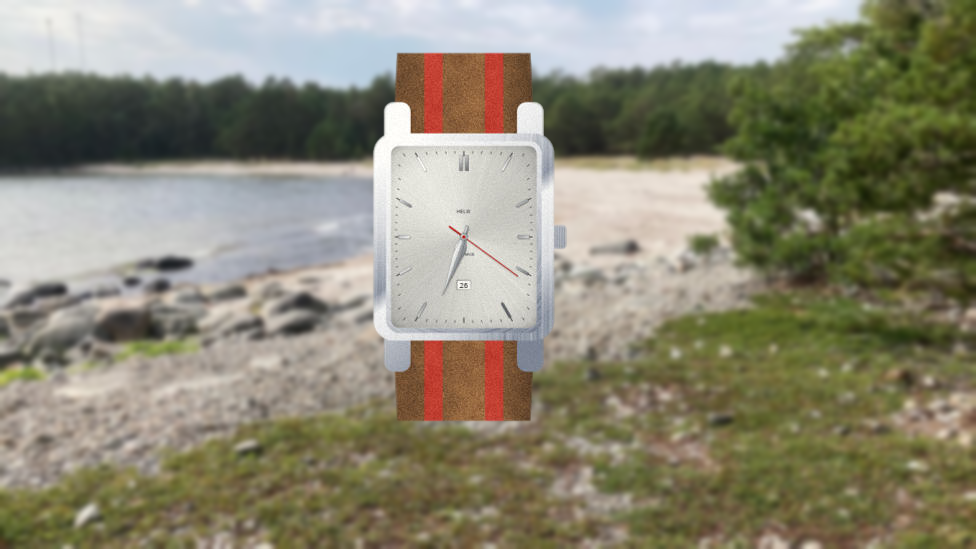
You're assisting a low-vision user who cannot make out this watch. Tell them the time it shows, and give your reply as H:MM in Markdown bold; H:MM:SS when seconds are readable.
**6:33:21**
